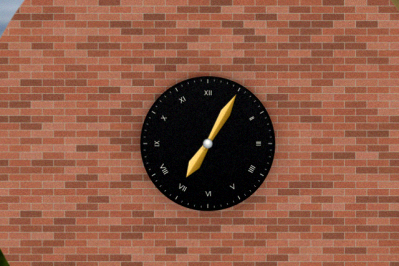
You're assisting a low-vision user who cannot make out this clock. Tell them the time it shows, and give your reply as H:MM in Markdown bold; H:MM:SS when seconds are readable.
**7:05**
